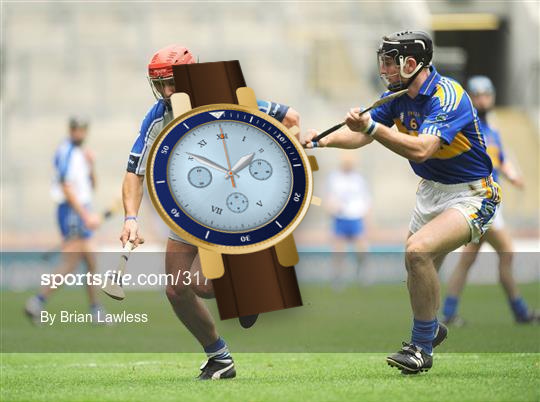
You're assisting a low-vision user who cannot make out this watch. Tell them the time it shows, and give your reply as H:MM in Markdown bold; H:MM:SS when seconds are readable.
**1:51**
